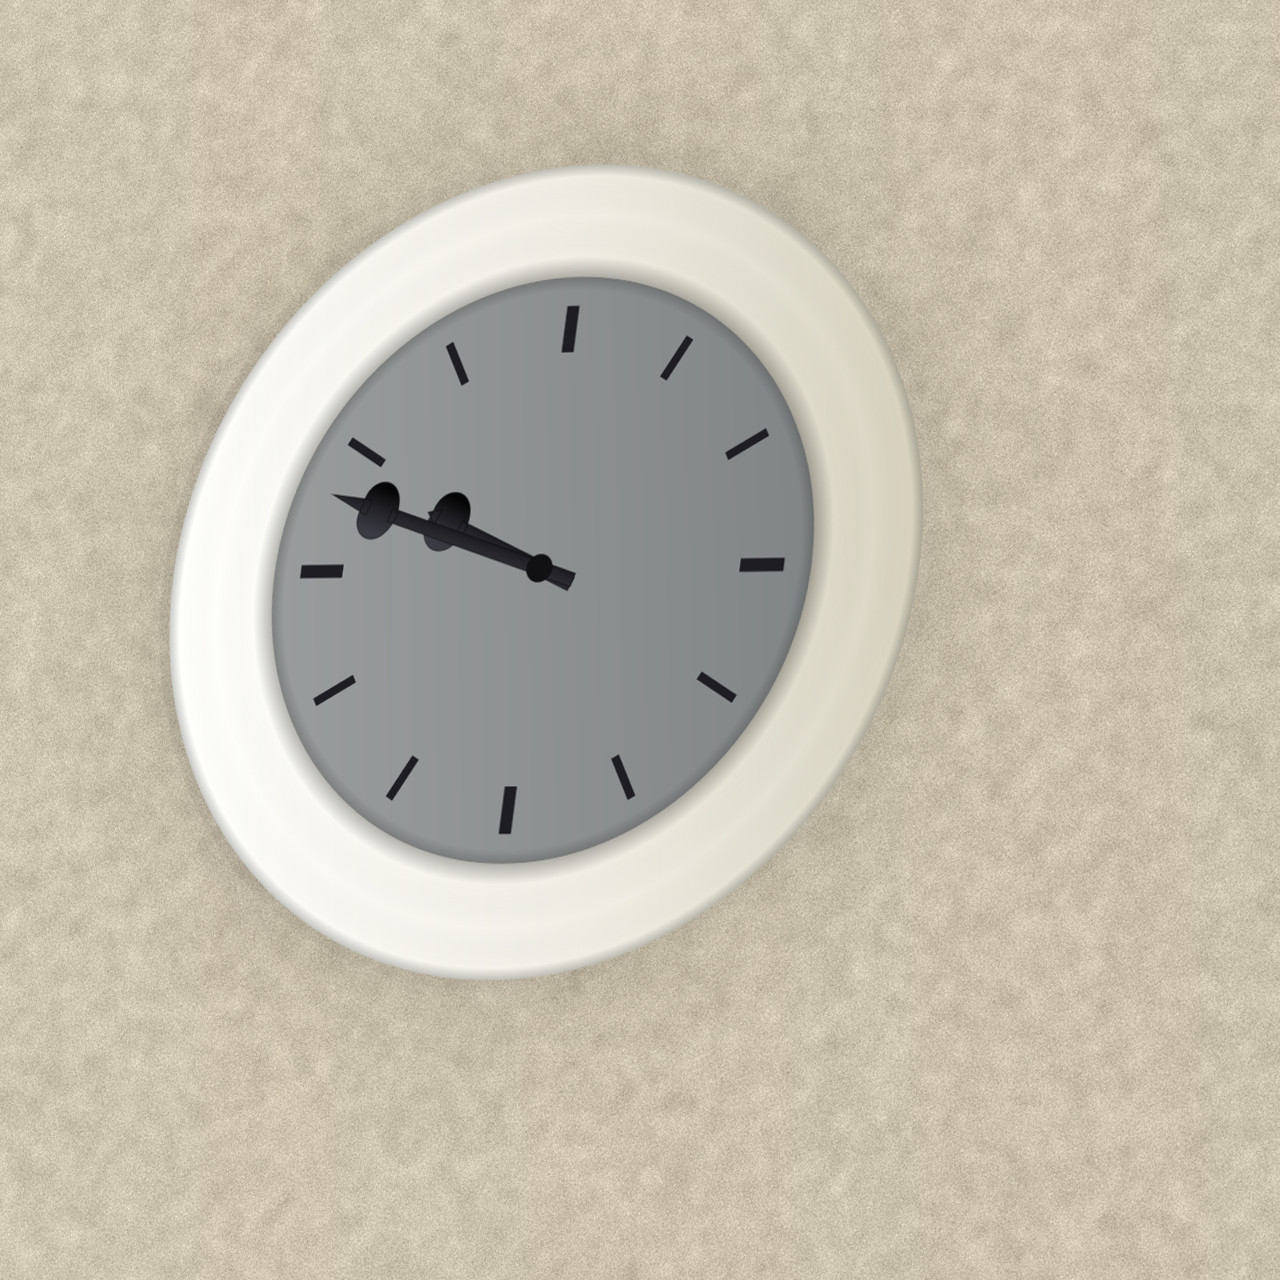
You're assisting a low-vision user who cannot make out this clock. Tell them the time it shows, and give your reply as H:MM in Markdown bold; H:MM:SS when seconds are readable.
**9:48**
